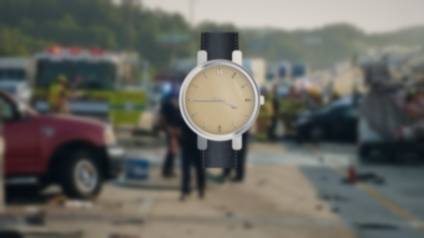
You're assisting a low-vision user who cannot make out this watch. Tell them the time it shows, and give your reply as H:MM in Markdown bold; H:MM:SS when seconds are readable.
**3:45**
